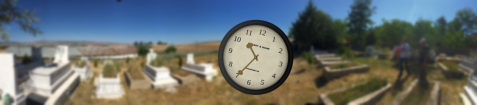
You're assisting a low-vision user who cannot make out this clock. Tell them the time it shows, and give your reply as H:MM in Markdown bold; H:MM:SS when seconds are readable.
**10:35**
